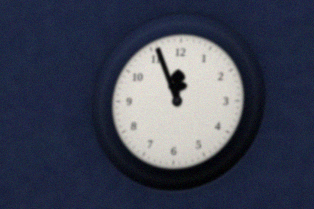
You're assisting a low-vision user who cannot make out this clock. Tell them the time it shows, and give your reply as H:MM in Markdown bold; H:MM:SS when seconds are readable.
**11:56**
